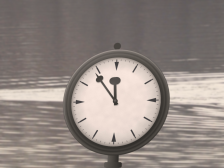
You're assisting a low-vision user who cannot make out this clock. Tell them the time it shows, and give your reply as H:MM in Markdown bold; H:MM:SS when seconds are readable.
**11:54**
